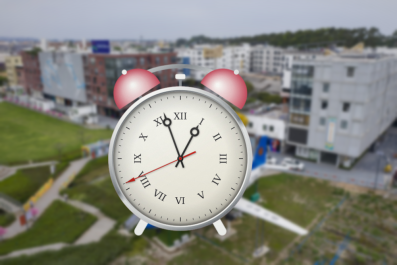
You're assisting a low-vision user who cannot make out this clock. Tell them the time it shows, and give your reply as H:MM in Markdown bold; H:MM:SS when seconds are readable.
**12:56:41**
